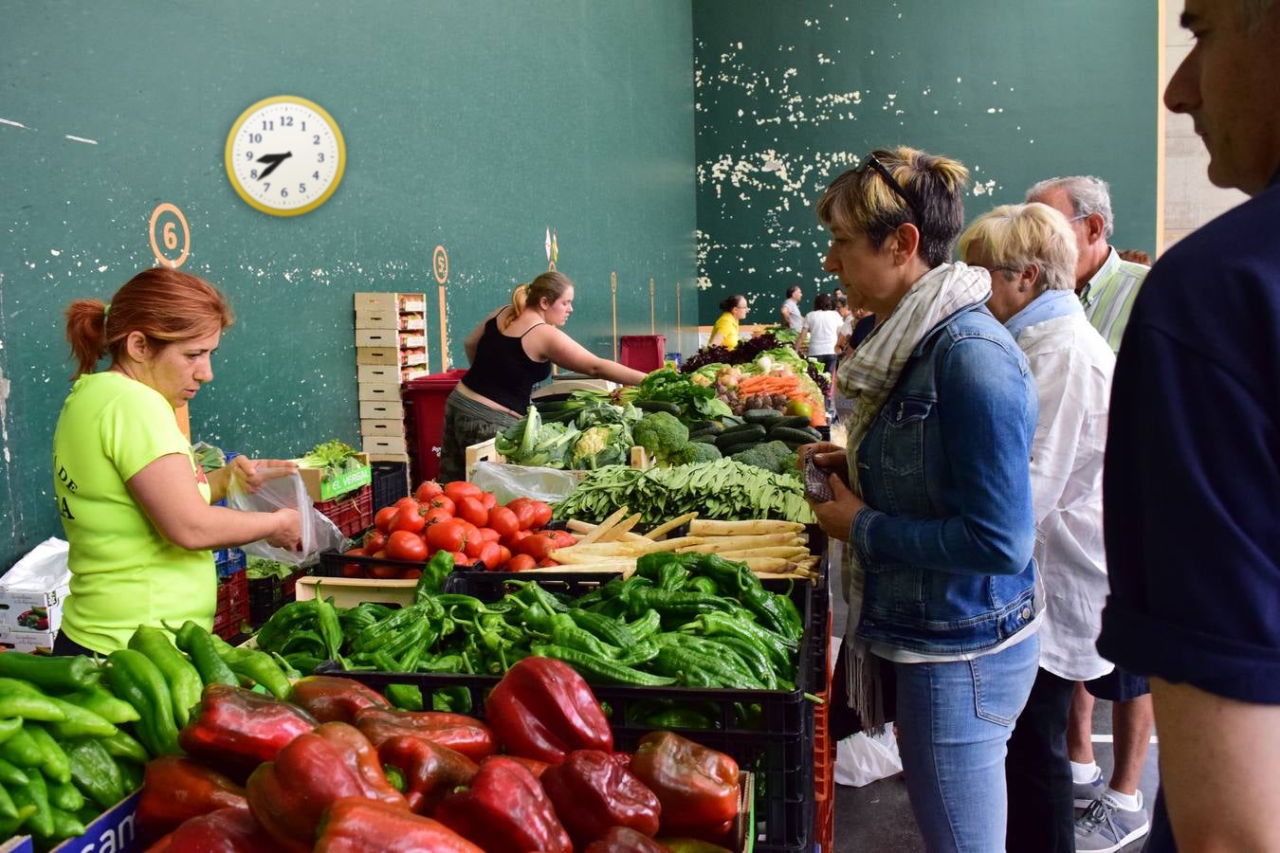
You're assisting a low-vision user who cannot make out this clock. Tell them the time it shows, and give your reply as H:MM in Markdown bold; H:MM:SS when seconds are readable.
**8:38**
